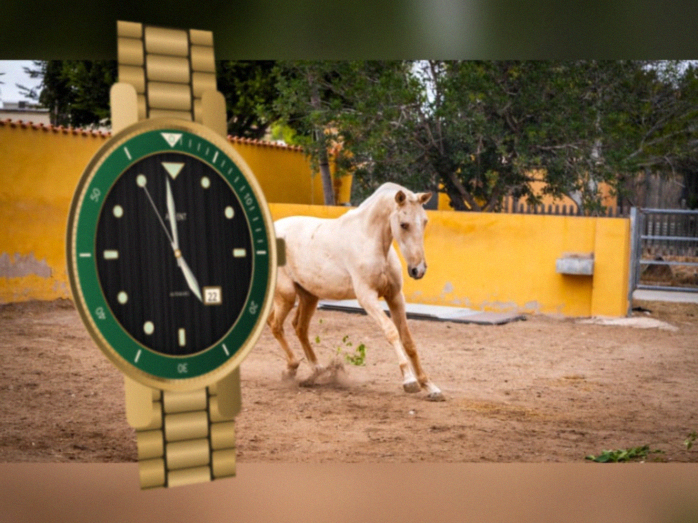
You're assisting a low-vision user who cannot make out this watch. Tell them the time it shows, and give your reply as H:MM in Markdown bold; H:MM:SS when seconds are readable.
**4:58:55**
